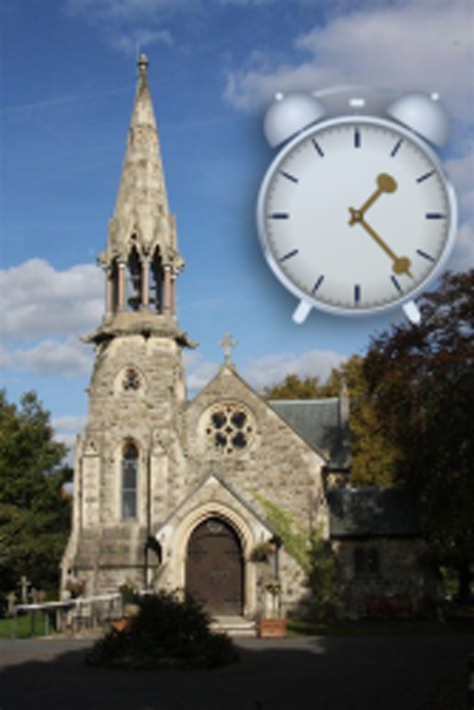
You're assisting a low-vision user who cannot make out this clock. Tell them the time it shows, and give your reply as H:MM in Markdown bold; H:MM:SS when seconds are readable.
**1:23**
